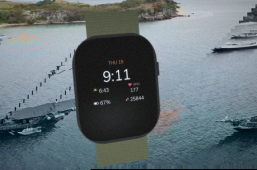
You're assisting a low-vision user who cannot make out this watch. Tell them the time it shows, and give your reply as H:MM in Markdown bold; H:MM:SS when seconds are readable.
**9:11**
